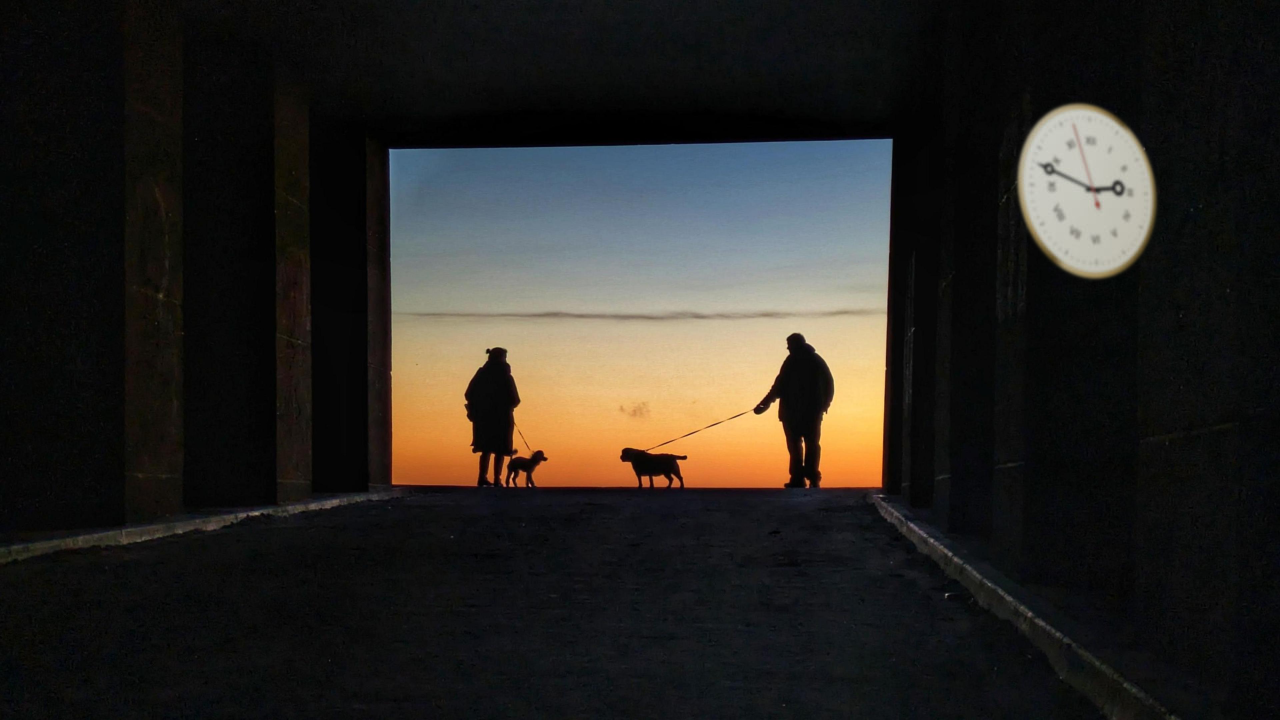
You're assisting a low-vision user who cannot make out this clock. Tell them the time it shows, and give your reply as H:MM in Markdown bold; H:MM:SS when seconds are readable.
**2:47:57**
